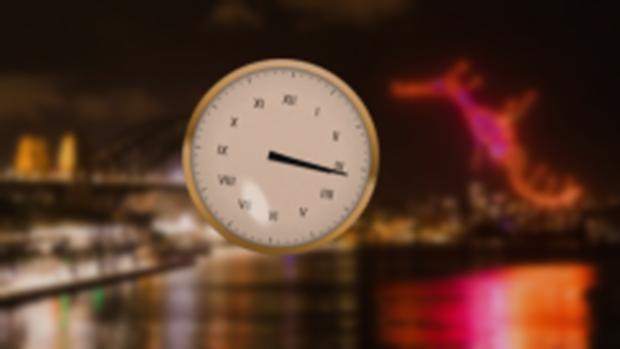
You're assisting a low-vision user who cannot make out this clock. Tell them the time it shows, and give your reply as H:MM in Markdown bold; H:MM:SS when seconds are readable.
**3:16**
